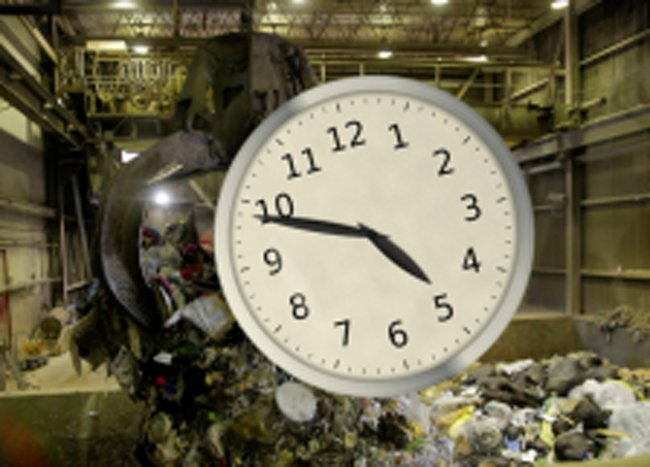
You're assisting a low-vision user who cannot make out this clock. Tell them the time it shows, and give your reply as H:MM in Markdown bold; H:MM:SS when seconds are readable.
**4:49**
